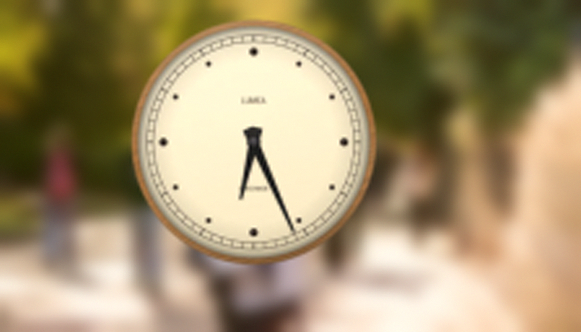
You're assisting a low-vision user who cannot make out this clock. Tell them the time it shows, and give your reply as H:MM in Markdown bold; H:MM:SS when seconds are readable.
**6:26**
